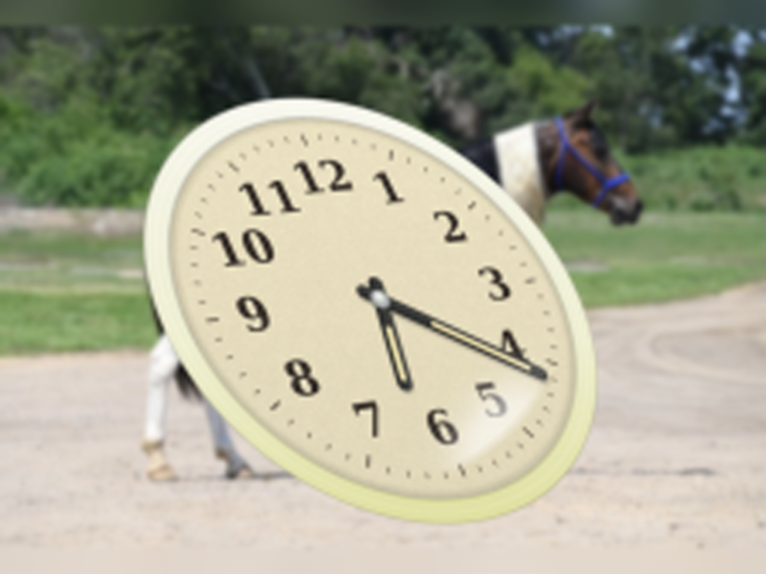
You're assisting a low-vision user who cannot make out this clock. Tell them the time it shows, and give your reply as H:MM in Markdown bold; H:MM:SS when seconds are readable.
**6:21**
